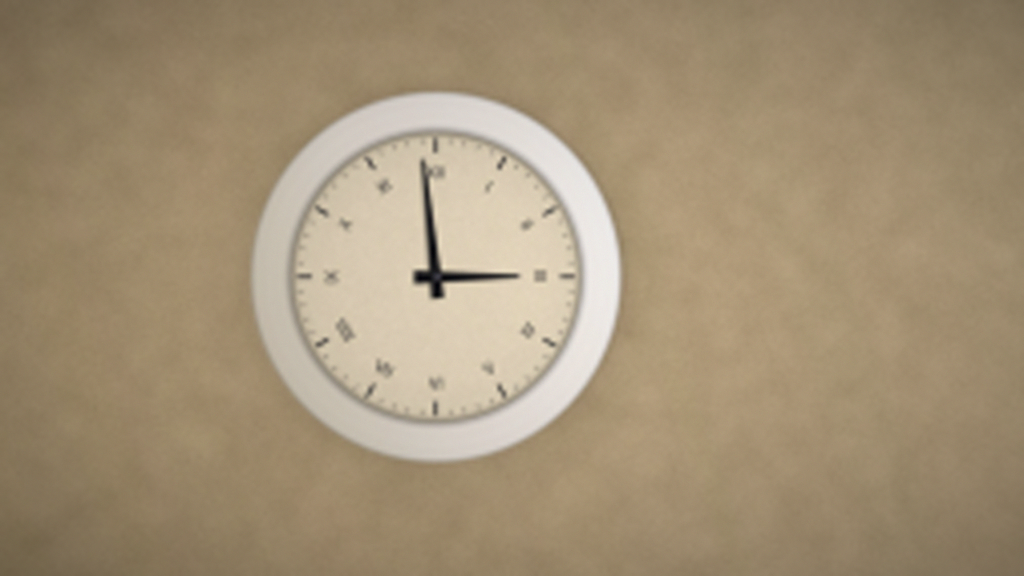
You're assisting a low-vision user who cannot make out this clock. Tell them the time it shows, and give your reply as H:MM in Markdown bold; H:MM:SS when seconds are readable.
**2:59**
